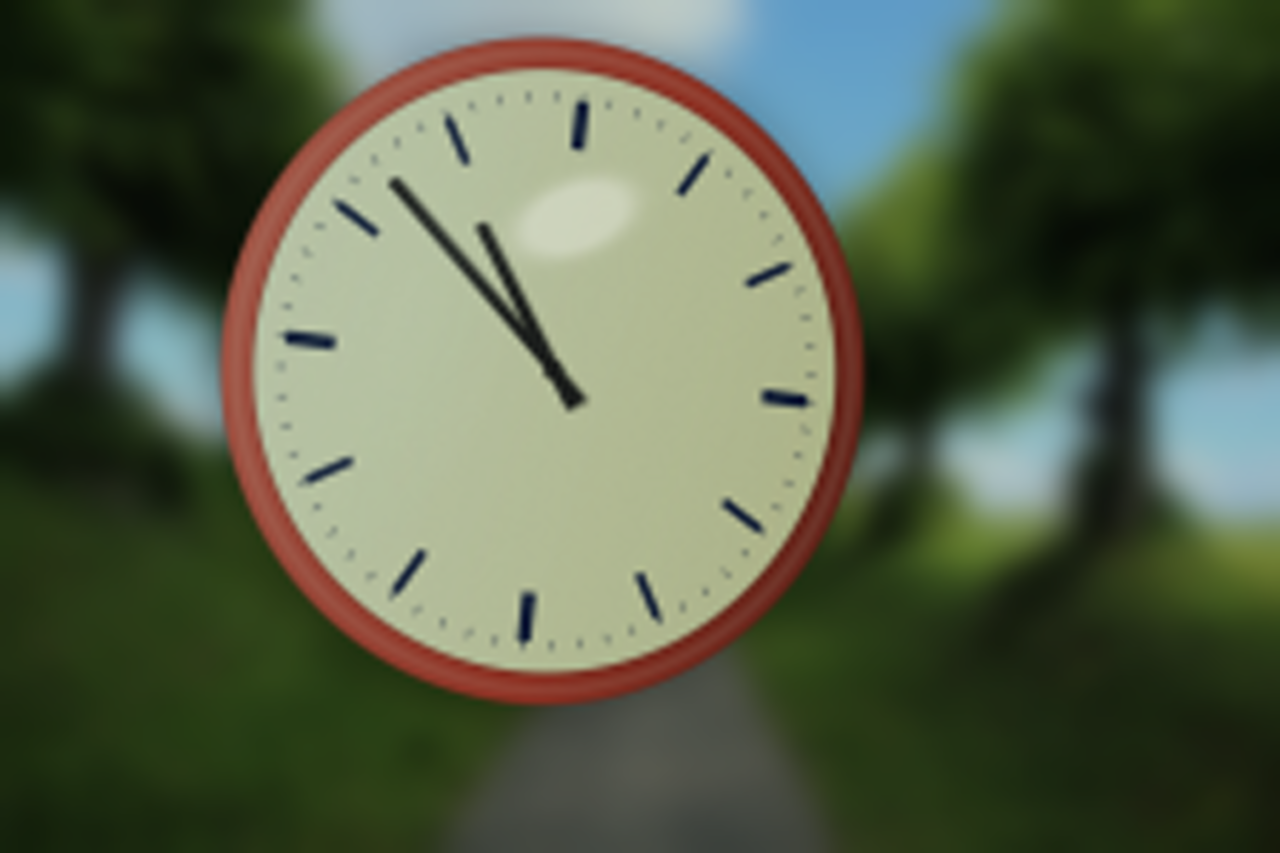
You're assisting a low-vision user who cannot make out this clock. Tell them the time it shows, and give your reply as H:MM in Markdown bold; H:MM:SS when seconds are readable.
**10:52**
